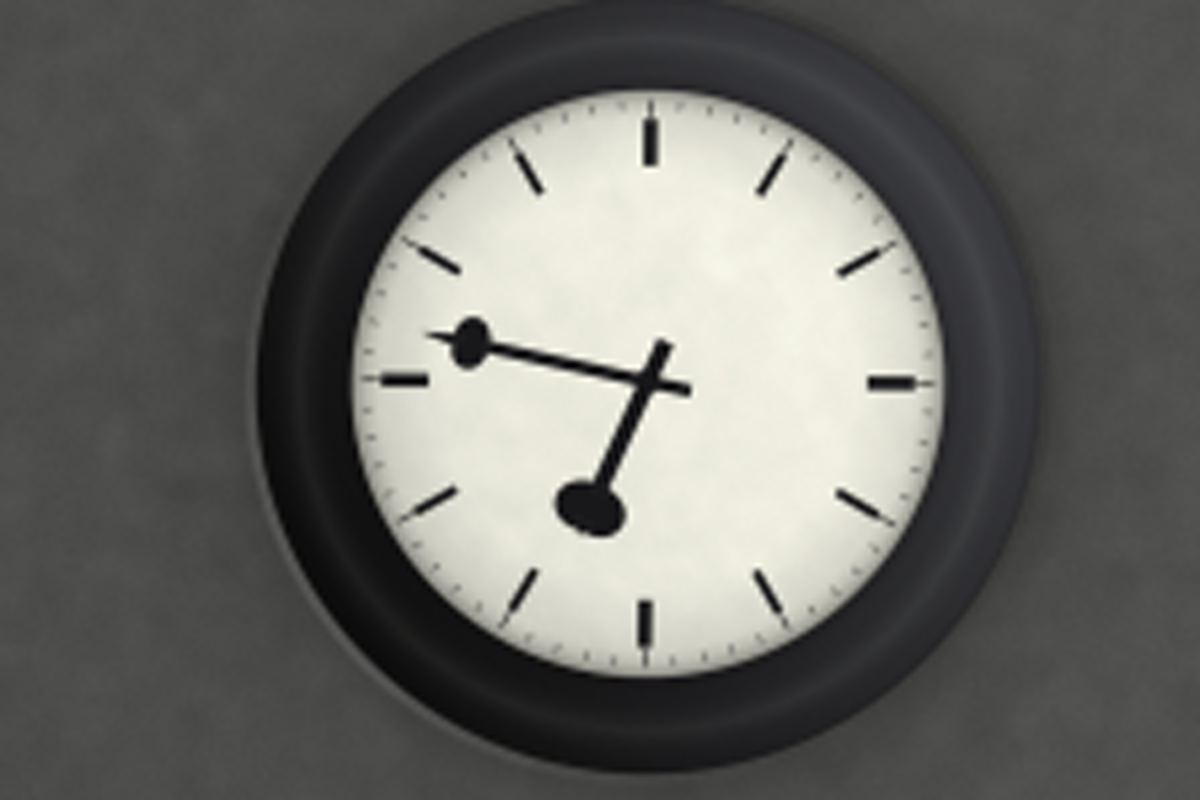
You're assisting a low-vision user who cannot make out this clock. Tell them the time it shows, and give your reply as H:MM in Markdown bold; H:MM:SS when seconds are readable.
**6:47**
